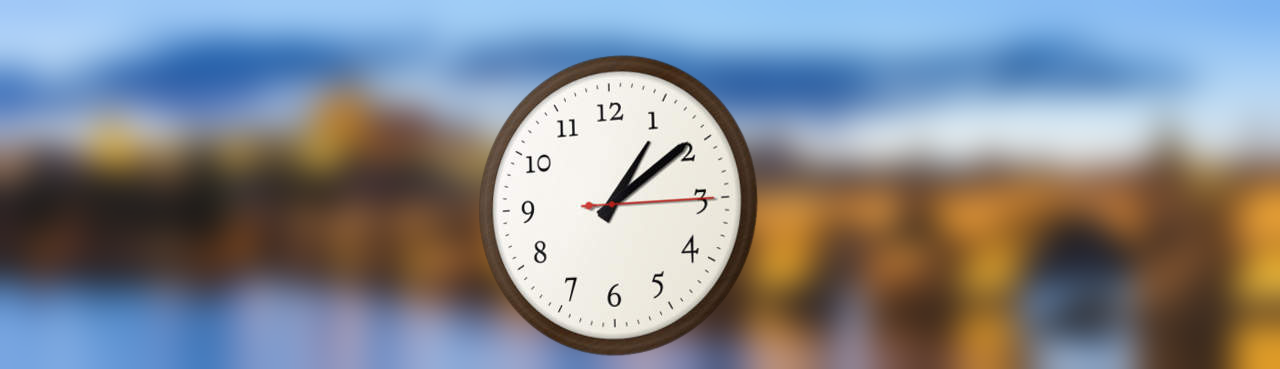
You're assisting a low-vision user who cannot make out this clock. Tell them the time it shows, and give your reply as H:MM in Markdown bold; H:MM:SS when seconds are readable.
**1:09:15**
